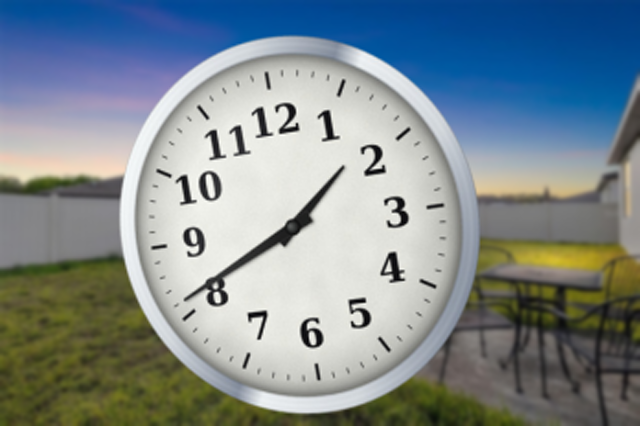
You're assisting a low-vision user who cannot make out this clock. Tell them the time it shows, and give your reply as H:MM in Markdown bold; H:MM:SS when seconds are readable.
**1:41**
